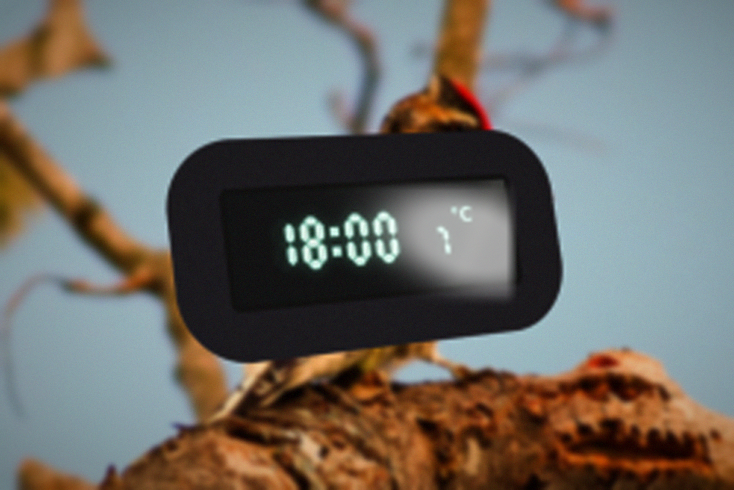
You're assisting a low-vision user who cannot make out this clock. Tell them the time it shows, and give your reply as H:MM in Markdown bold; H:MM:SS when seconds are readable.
**18:00**
